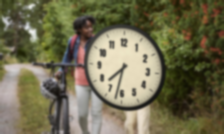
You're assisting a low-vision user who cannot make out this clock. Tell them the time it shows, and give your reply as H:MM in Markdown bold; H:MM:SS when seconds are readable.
**7:32**
